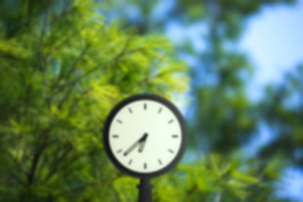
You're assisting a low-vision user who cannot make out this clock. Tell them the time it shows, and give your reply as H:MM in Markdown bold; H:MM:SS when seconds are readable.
**6:38**
